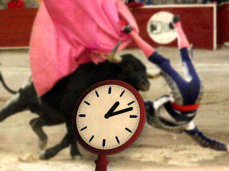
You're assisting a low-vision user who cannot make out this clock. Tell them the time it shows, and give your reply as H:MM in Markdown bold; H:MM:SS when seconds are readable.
**1:12**
